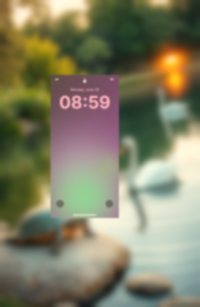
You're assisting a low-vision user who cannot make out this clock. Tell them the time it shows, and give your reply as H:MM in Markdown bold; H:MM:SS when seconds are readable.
**8:59**
